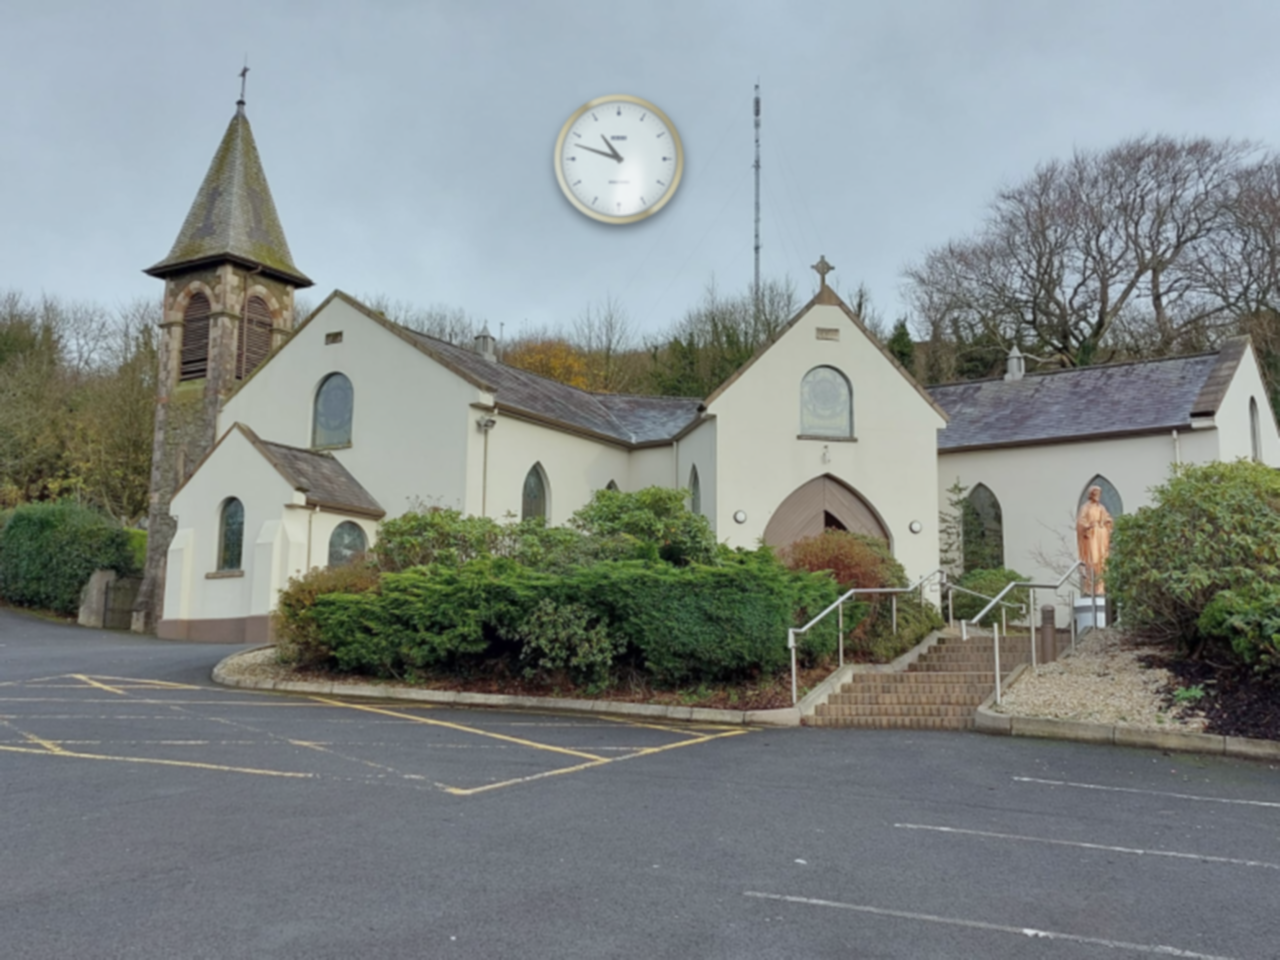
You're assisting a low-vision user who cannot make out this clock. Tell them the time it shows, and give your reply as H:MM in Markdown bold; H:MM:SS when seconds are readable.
**10:48**
